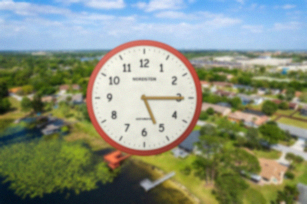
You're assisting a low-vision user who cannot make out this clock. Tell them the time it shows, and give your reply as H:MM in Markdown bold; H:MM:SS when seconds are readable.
**5:15**
